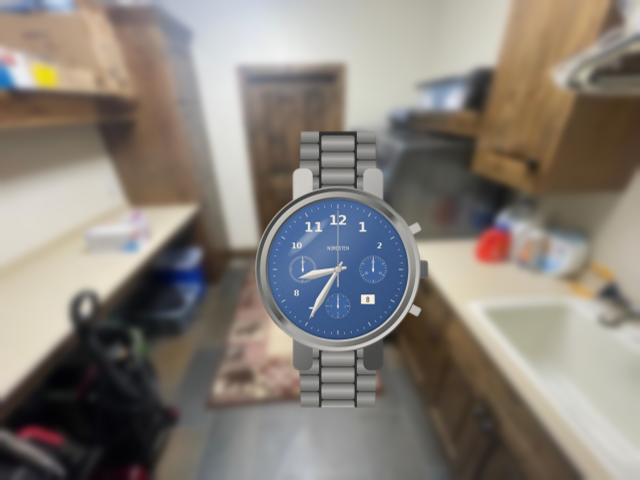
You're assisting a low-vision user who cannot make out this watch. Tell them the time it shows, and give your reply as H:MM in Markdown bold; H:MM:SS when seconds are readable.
**8:35**
